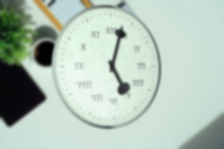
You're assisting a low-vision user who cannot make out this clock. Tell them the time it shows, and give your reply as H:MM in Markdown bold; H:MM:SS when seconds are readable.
**5:03**
